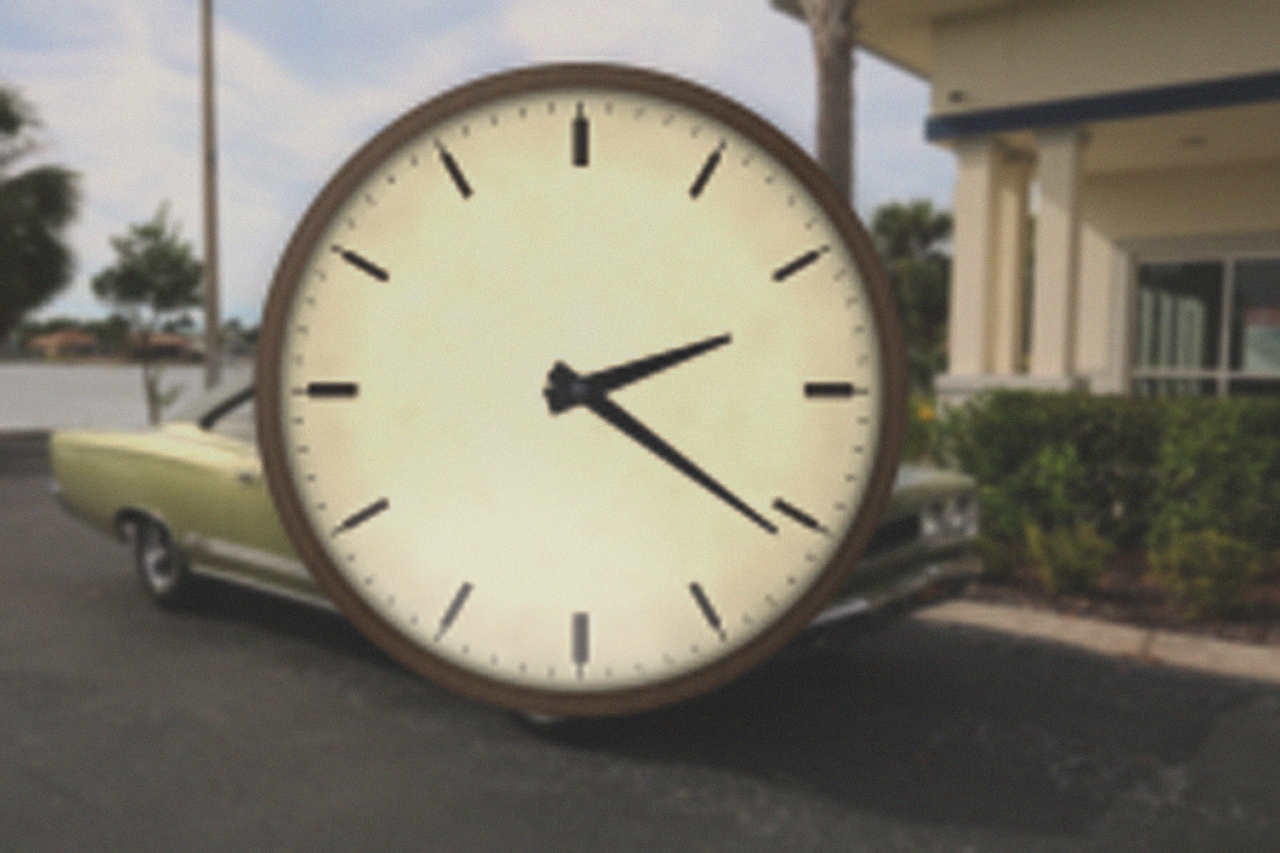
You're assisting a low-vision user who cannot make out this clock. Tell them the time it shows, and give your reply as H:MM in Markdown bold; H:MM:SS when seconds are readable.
**2:21**
